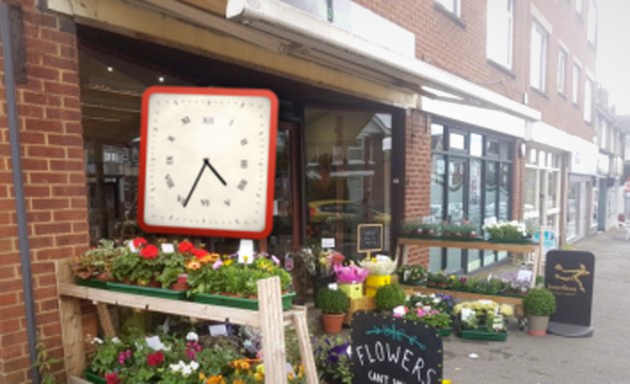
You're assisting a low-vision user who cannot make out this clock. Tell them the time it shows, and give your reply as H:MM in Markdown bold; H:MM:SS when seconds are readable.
**4:34**
